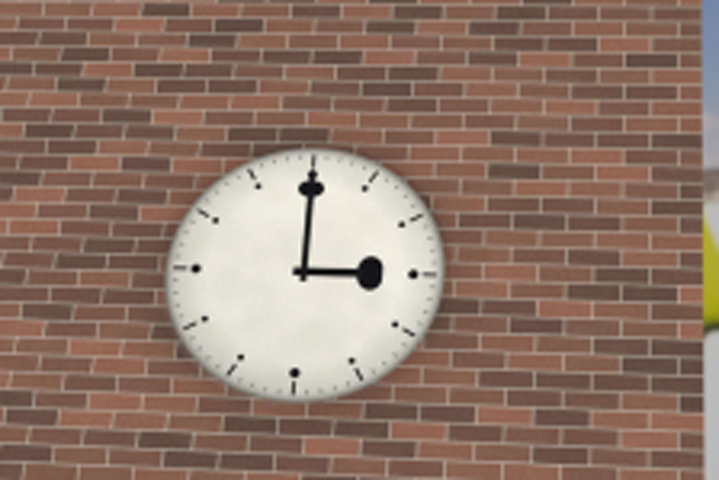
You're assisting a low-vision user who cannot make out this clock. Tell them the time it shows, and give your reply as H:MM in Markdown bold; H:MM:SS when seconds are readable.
**3:00**
